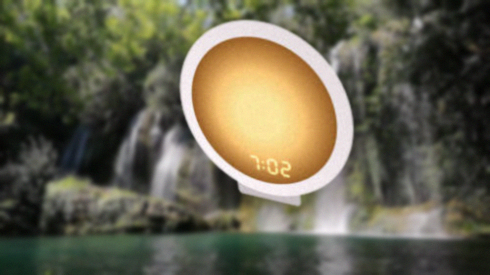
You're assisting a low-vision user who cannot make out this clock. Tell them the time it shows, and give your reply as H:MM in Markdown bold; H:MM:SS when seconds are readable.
**7:02**
